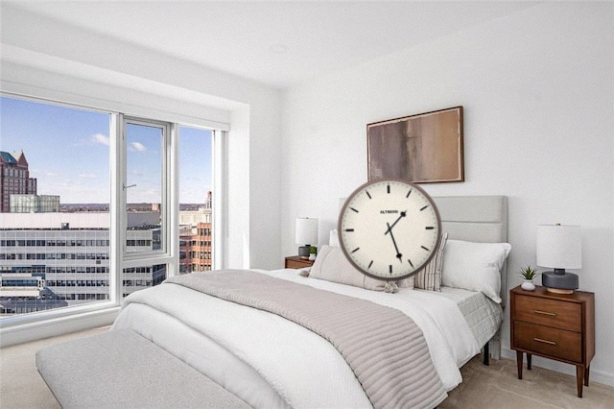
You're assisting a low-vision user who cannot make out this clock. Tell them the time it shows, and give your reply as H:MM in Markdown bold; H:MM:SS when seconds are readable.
**1:27**
